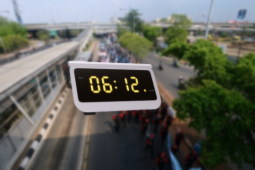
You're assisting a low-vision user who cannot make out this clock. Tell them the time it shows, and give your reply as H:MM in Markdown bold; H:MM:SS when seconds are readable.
**6:12**
